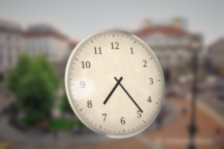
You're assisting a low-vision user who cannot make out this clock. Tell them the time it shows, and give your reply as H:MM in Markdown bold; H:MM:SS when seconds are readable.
**7:24**
